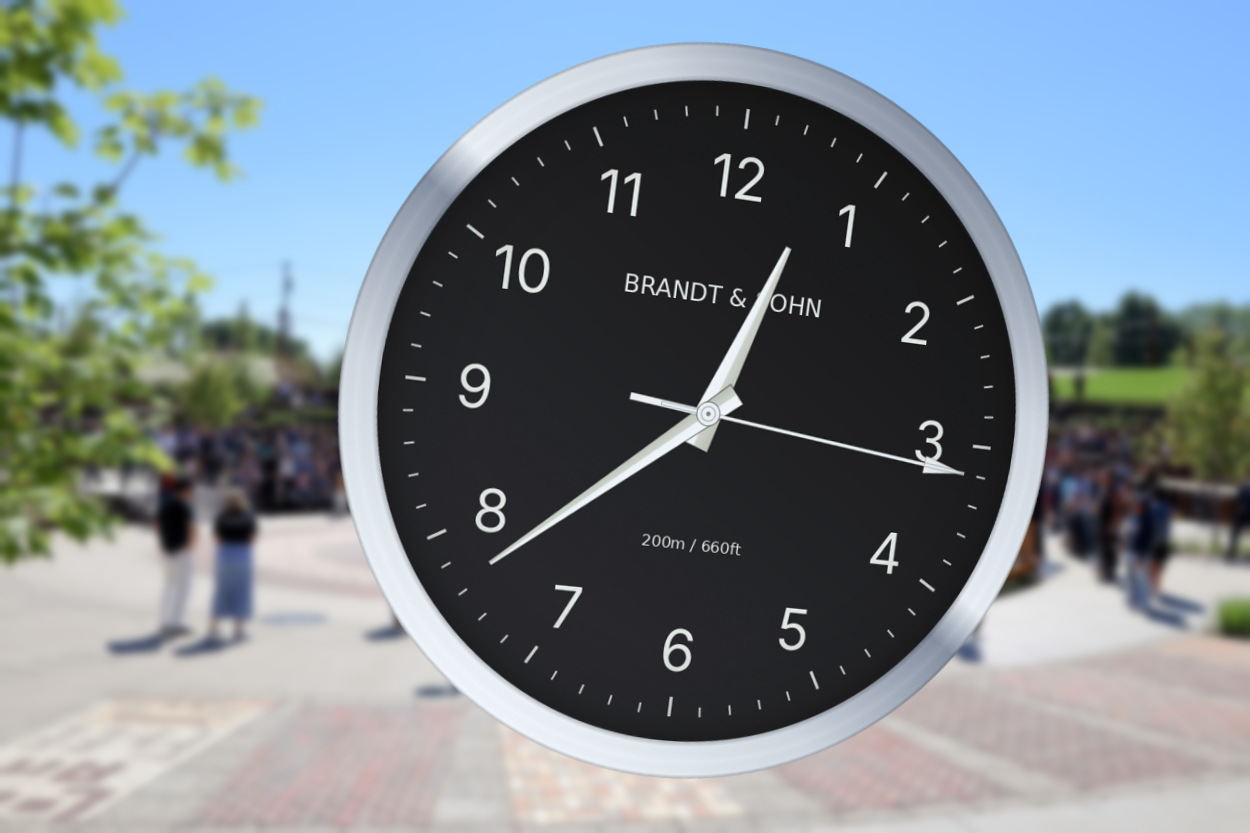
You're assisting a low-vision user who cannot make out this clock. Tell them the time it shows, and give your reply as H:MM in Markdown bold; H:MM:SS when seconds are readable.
**12:38:16**
